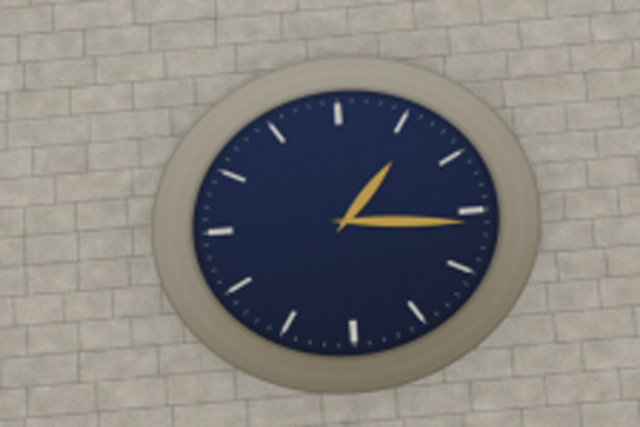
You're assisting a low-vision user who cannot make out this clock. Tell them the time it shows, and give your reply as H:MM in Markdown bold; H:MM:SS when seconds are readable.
**1:16**
